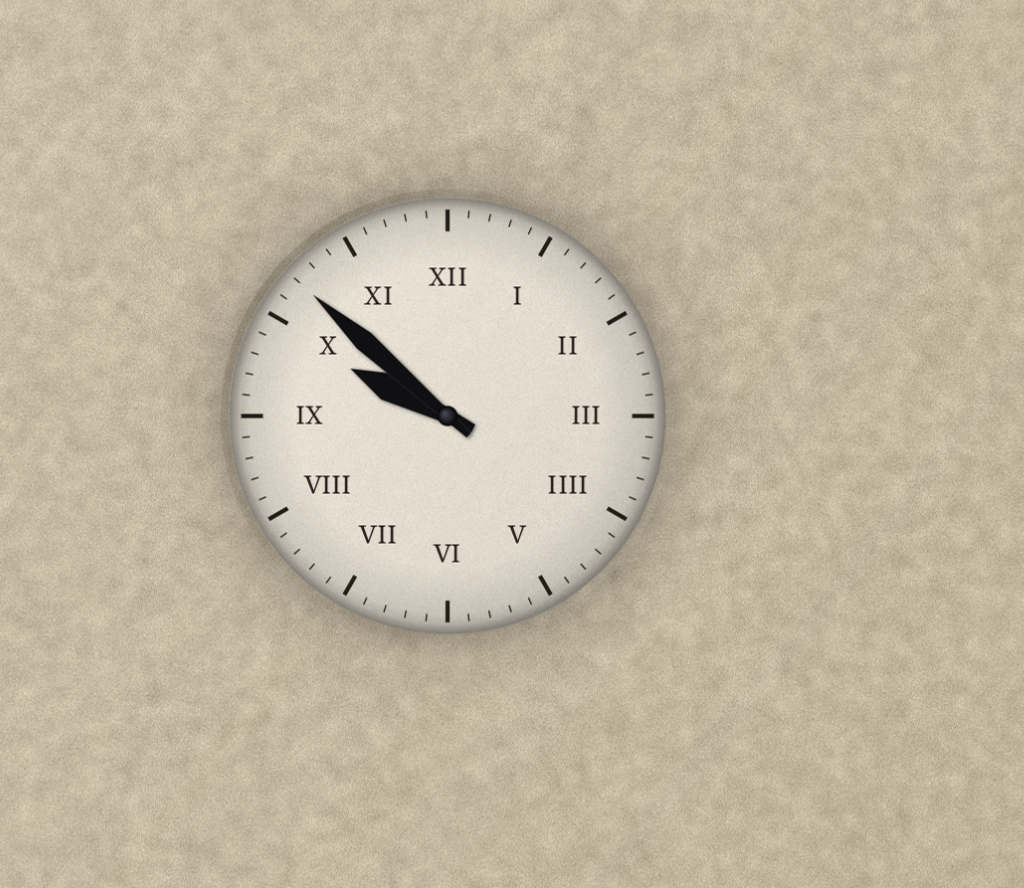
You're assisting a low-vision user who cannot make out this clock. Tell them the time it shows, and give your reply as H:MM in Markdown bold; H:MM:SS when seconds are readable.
**9:52**
